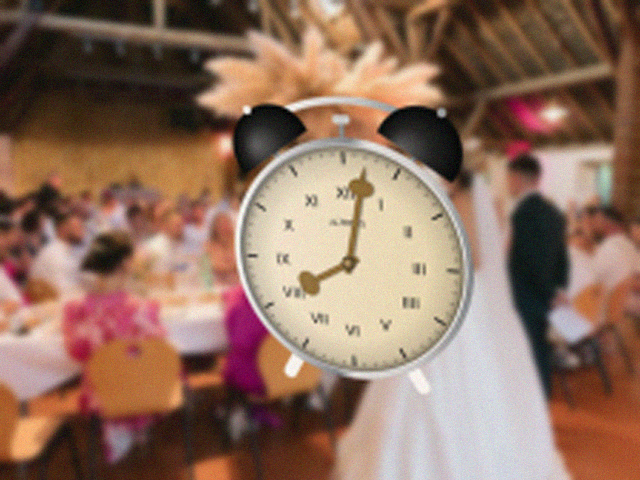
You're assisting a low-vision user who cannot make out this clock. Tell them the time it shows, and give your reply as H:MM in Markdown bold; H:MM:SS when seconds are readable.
**8:02**
